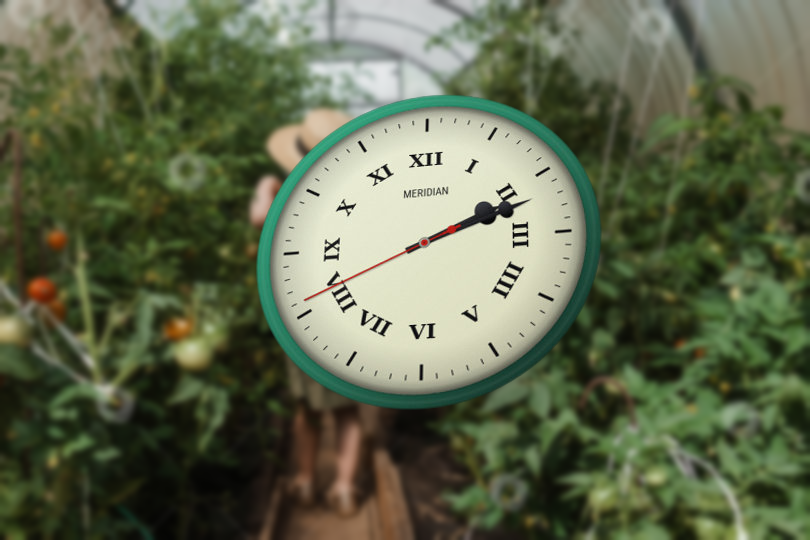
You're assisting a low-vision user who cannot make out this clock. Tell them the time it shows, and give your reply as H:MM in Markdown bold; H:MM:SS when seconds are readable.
**2:11:41**
